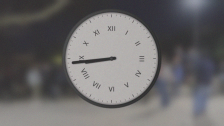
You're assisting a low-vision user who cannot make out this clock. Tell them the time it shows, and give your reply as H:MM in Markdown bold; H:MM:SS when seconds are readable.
**8:44**
